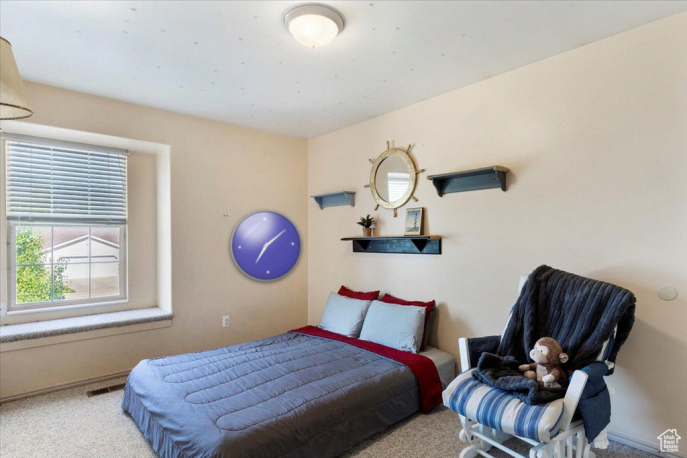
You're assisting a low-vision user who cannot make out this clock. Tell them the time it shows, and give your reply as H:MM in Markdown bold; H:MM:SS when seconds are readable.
**7:09**
